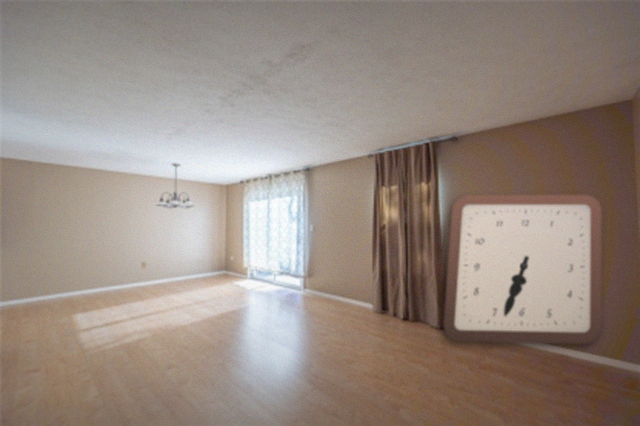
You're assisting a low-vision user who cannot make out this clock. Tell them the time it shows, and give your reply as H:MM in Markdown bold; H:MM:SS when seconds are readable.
**6:33**
